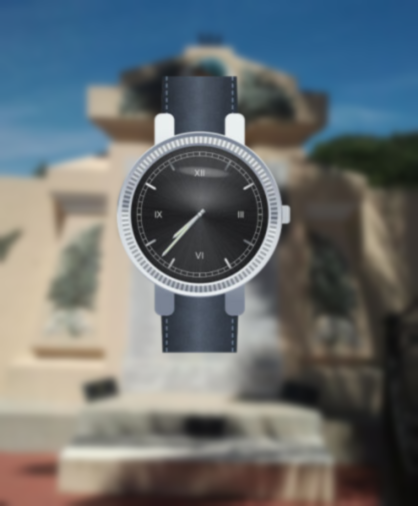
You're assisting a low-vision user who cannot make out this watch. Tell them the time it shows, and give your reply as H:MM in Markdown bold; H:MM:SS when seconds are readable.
**7:37**
